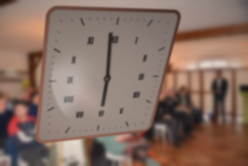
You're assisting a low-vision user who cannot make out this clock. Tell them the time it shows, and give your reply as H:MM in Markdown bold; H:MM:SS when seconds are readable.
**5:59**
